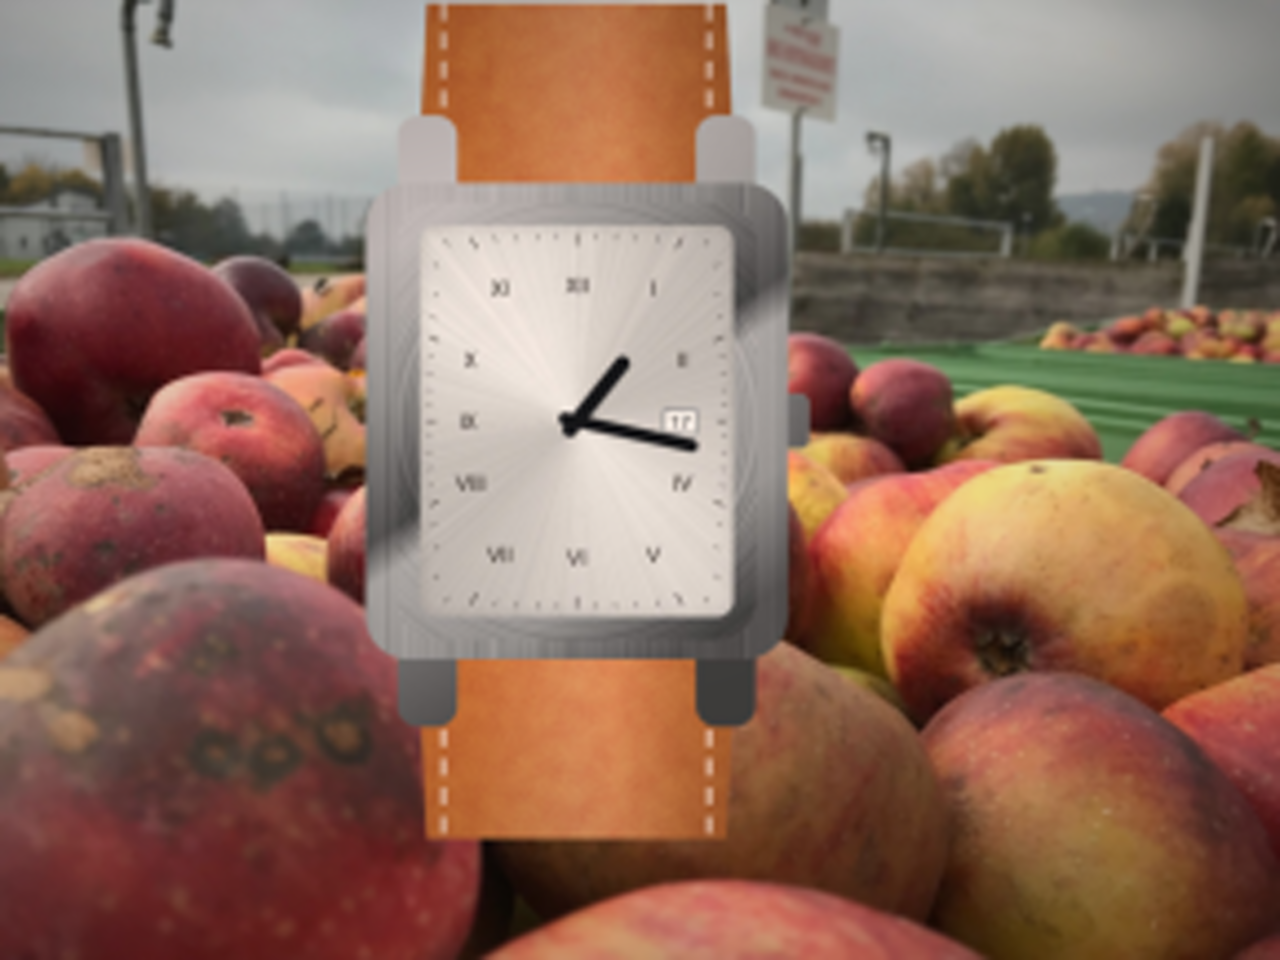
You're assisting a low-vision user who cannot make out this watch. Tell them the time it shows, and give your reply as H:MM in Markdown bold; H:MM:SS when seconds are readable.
**1:17**
